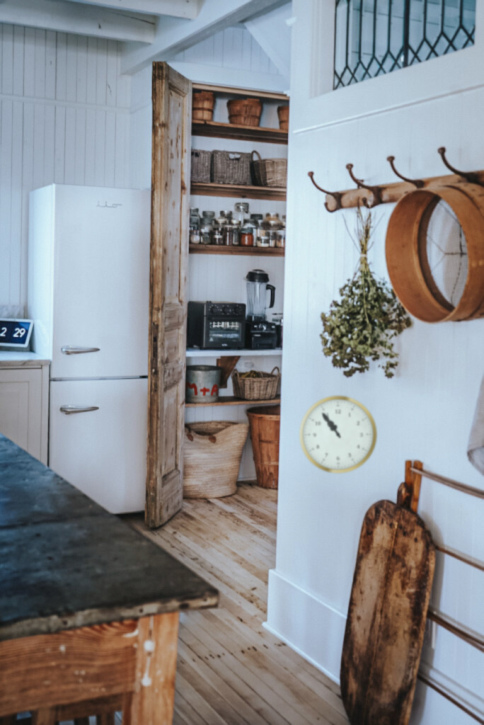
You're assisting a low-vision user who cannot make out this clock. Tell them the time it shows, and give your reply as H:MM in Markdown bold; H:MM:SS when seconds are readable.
**10:54**
